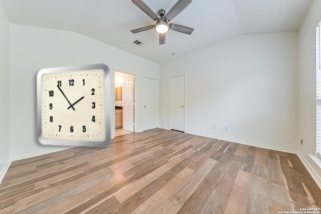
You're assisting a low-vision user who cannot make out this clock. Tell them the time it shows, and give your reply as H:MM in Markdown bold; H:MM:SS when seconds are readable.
**1:54**
